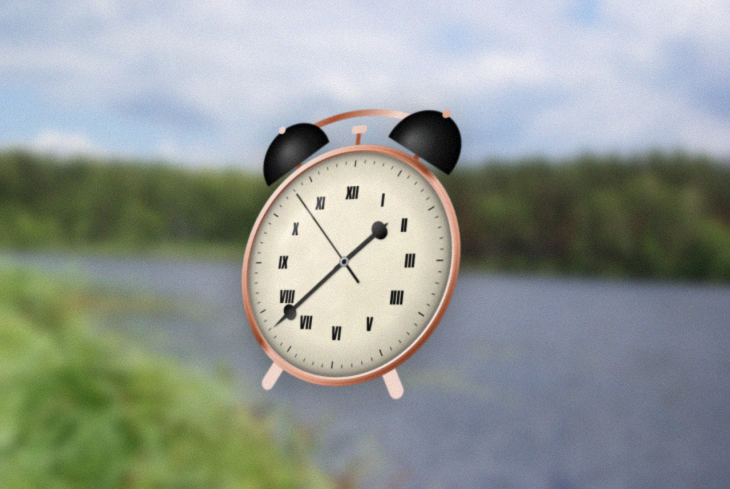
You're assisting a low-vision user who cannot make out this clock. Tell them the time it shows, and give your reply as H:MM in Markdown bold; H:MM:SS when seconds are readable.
**1:37:53**
